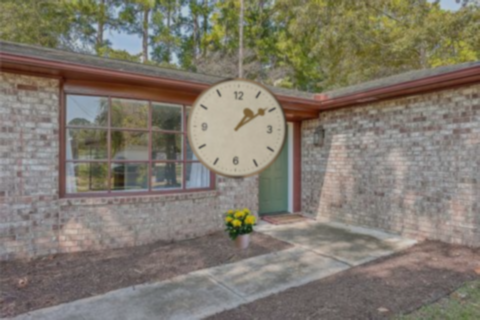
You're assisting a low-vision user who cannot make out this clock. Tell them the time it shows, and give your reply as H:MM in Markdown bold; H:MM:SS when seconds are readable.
**1:09**
